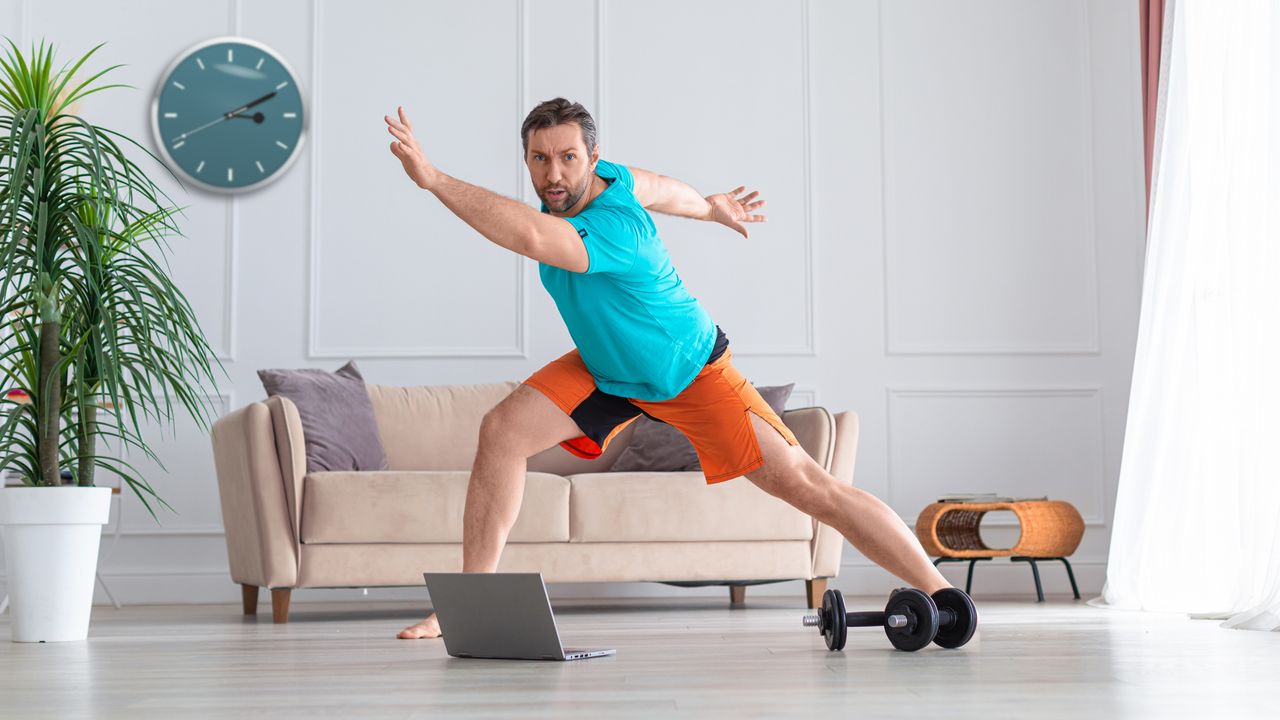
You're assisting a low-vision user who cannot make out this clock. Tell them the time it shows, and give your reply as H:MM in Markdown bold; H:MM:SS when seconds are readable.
**3:10:41**
